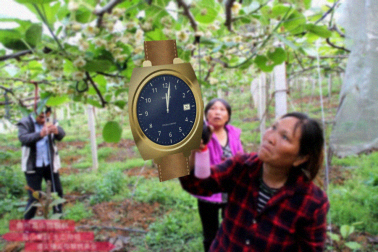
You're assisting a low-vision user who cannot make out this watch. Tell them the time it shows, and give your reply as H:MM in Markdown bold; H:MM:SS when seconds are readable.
**12:02**
